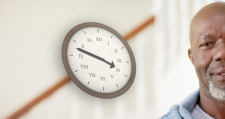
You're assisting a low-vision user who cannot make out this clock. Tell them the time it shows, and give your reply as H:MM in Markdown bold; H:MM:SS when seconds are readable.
**3:48**
